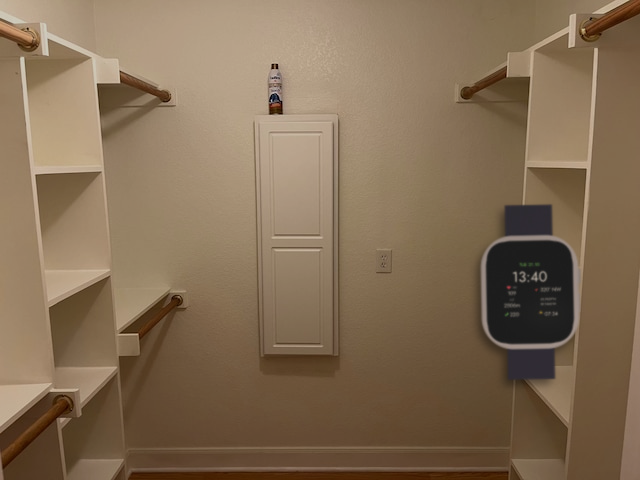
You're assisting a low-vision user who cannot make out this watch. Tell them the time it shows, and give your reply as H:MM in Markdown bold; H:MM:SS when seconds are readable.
**13:40**
